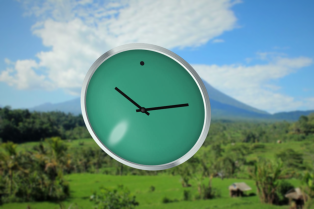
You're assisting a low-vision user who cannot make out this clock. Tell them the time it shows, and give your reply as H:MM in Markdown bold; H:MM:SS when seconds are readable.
**10:13**
